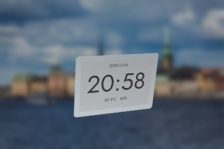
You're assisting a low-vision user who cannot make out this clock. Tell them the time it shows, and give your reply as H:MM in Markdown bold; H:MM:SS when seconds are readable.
**20:58**
